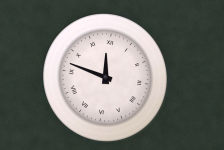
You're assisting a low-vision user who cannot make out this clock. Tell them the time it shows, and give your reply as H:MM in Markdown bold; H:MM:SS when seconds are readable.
**11:47**
